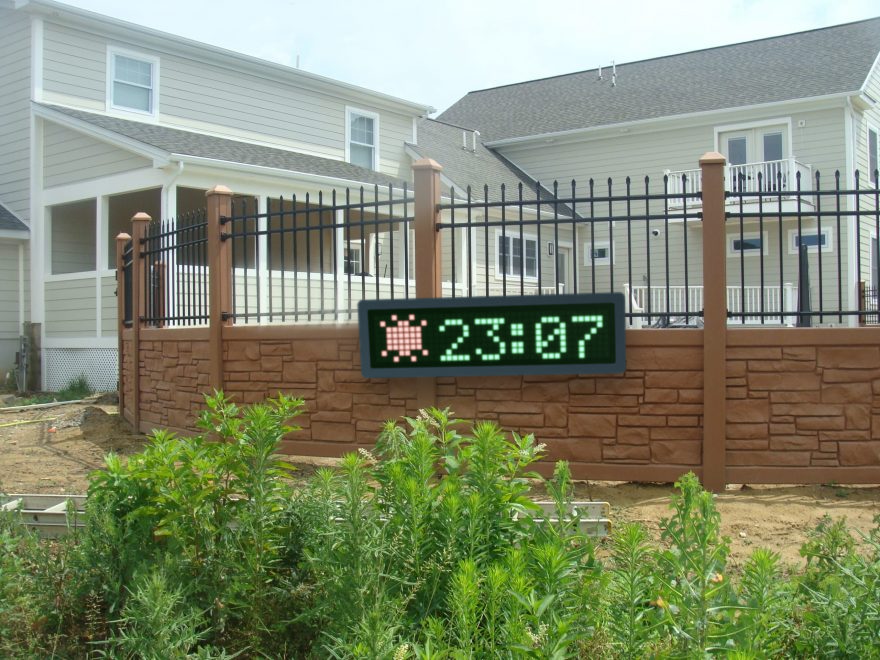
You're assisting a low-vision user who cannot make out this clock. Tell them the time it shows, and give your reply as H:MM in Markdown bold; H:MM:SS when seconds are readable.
**23:07**
